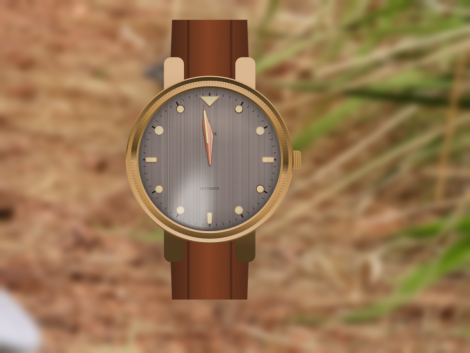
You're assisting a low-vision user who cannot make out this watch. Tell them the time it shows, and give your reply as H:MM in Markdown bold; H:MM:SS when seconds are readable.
**11:59**
